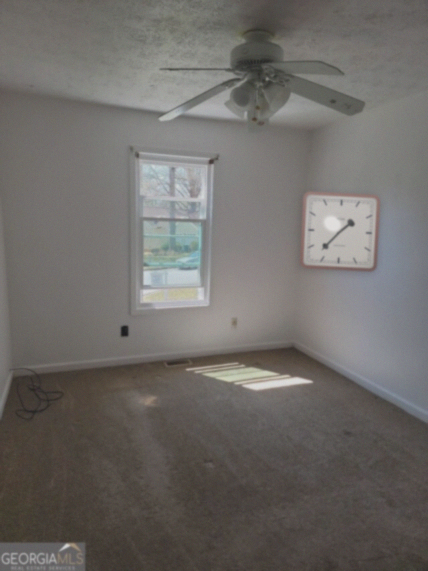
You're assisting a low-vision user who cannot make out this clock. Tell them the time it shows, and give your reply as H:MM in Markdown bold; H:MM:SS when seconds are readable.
**1:37**
